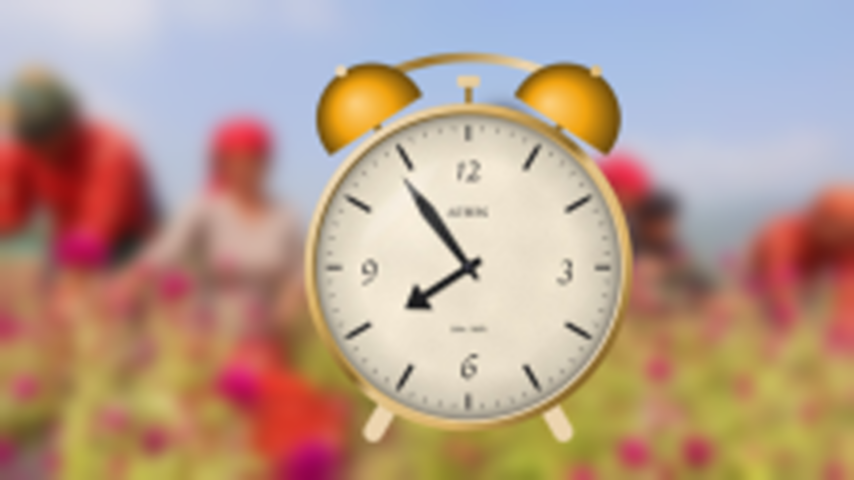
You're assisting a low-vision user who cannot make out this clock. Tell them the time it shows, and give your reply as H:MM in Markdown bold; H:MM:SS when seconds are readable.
**7:54**
